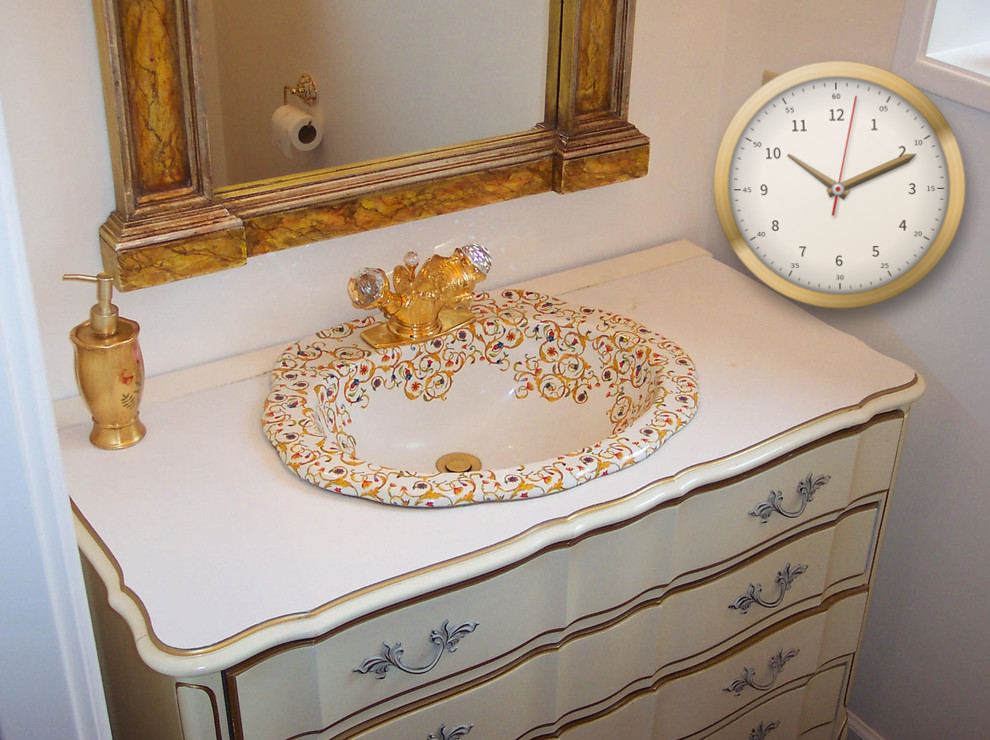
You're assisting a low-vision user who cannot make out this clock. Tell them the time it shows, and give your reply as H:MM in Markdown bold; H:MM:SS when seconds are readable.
**10:11:02**
